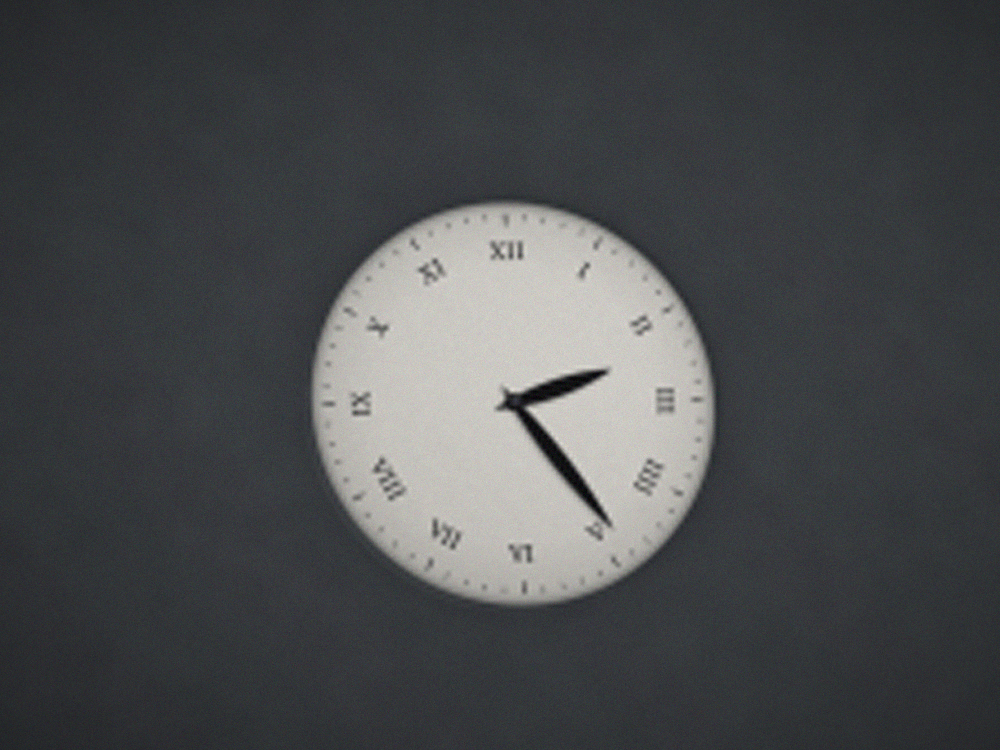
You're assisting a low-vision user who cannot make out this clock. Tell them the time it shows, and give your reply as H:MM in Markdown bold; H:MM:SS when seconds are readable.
**2:24**
